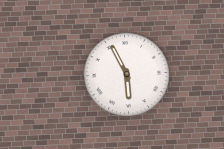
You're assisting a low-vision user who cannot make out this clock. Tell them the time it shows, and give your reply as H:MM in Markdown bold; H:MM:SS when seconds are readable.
**5:56**
